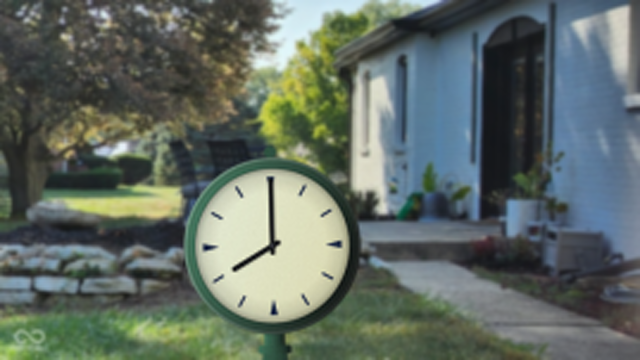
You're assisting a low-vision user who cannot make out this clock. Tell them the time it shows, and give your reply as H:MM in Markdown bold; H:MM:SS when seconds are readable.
**8:00**
